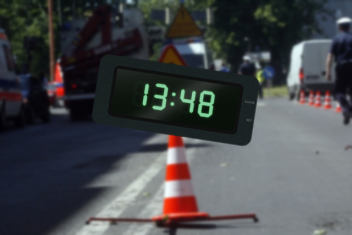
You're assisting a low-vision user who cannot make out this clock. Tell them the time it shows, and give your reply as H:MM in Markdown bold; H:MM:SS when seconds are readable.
**13:48**
